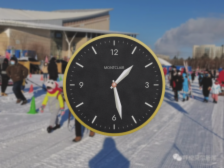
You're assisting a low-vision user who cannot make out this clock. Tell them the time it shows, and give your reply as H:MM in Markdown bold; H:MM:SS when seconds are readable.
**1:28**
